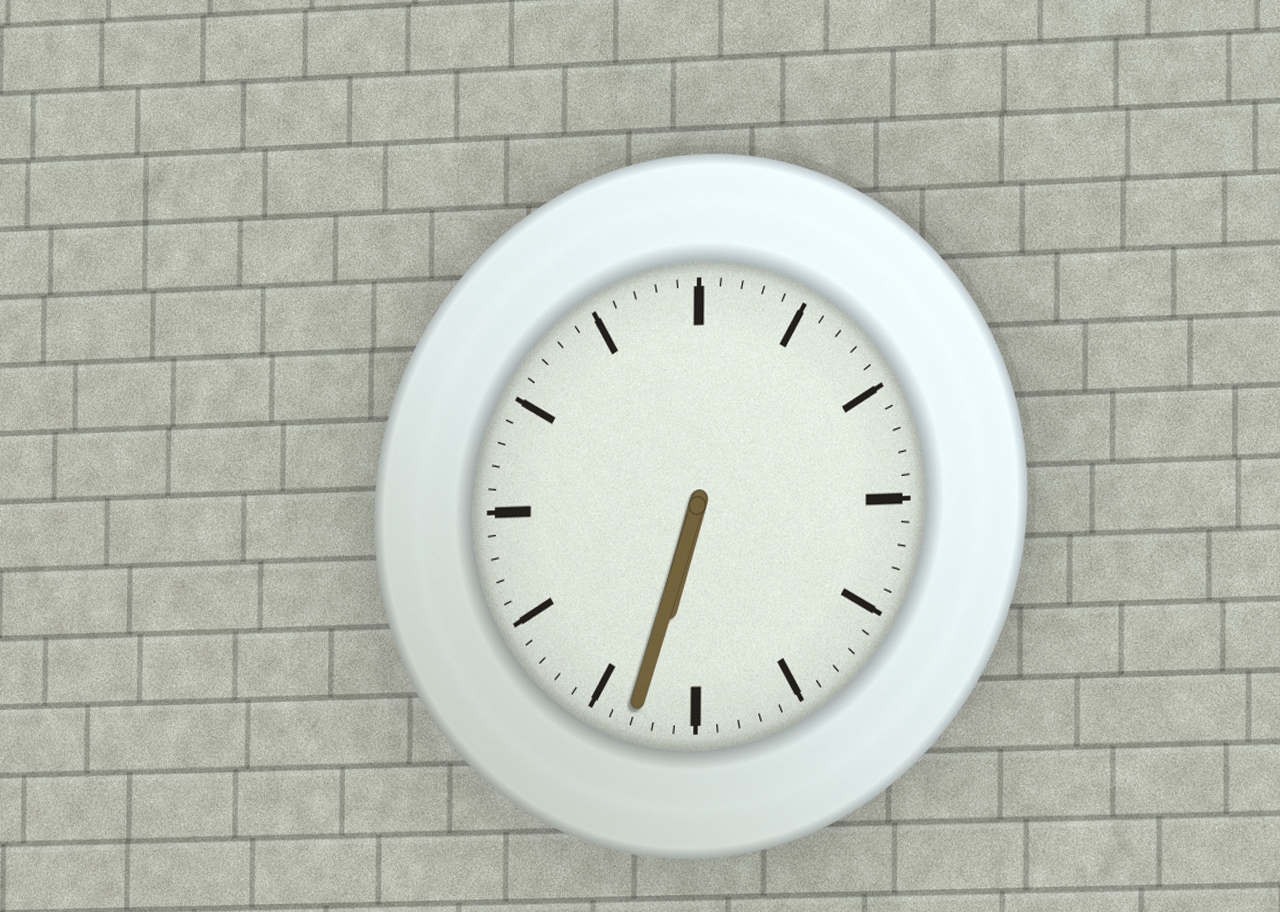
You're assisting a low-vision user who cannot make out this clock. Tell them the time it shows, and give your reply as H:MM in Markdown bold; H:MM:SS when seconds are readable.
**6:33**
